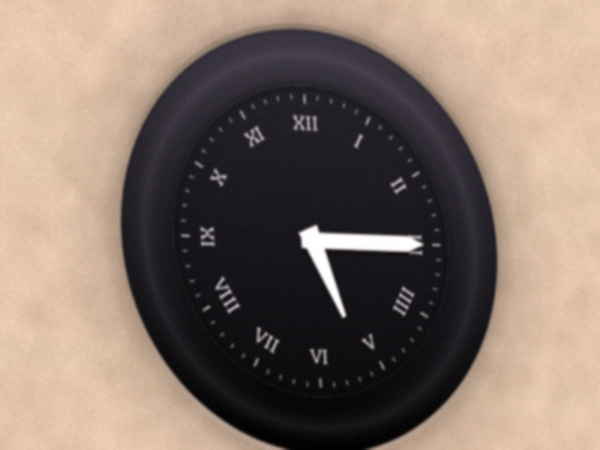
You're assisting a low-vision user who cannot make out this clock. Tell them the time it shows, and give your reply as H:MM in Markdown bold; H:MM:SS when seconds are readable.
**5:15**
